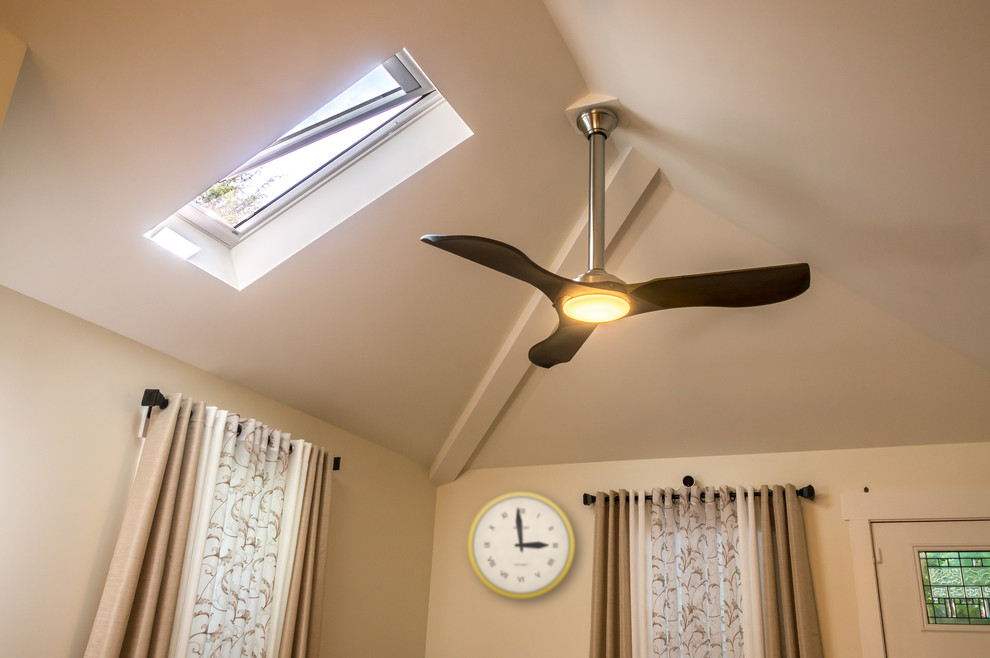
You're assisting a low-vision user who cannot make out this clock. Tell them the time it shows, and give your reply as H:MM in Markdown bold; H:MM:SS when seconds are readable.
**2:59**
